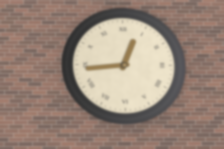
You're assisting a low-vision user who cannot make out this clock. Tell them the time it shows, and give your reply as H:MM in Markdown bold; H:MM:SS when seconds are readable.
**12:44**
